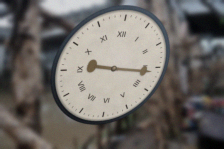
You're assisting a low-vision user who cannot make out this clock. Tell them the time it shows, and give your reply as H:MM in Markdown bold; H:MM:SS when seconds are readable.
**9:16**
